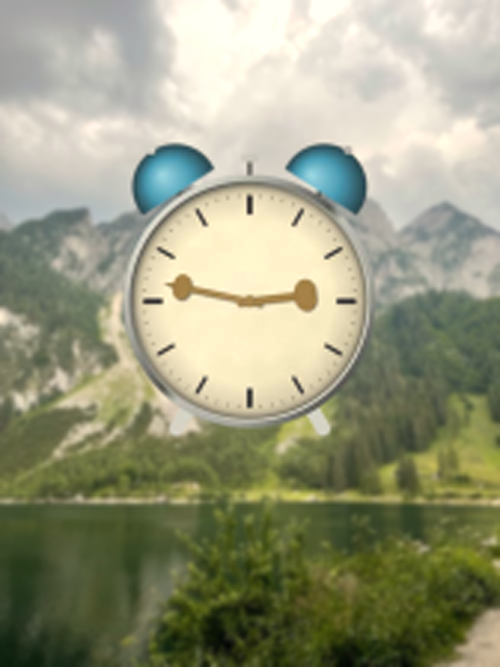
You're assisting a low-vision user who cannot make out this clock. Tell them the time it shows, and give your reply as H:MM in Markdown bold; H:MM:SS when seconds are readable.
**2:47**
